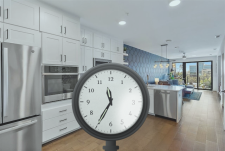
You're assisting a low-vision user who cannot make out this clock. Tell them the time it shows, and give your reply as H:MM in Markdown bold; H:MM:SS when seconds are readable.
**11:35**
